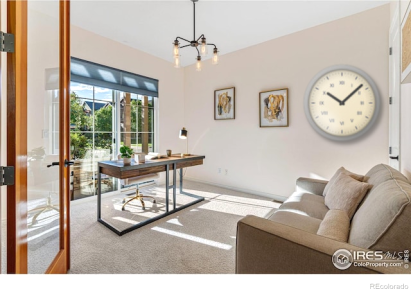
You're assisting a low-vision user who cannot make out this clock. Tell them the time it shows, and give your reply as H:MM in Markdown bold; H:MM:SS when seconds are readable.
**10:08**
